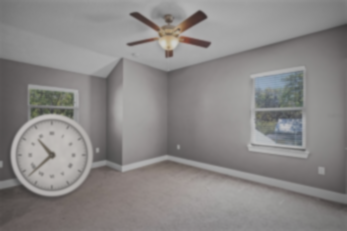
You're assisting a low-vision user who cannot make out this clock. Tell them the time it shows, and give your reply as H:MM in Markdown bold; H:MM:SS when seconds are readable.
**10:38**
